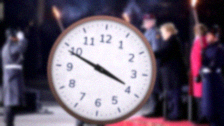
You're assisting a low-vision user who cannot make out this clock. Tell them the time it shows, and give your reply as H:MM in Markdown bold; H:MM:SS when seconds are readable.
**3:49**
